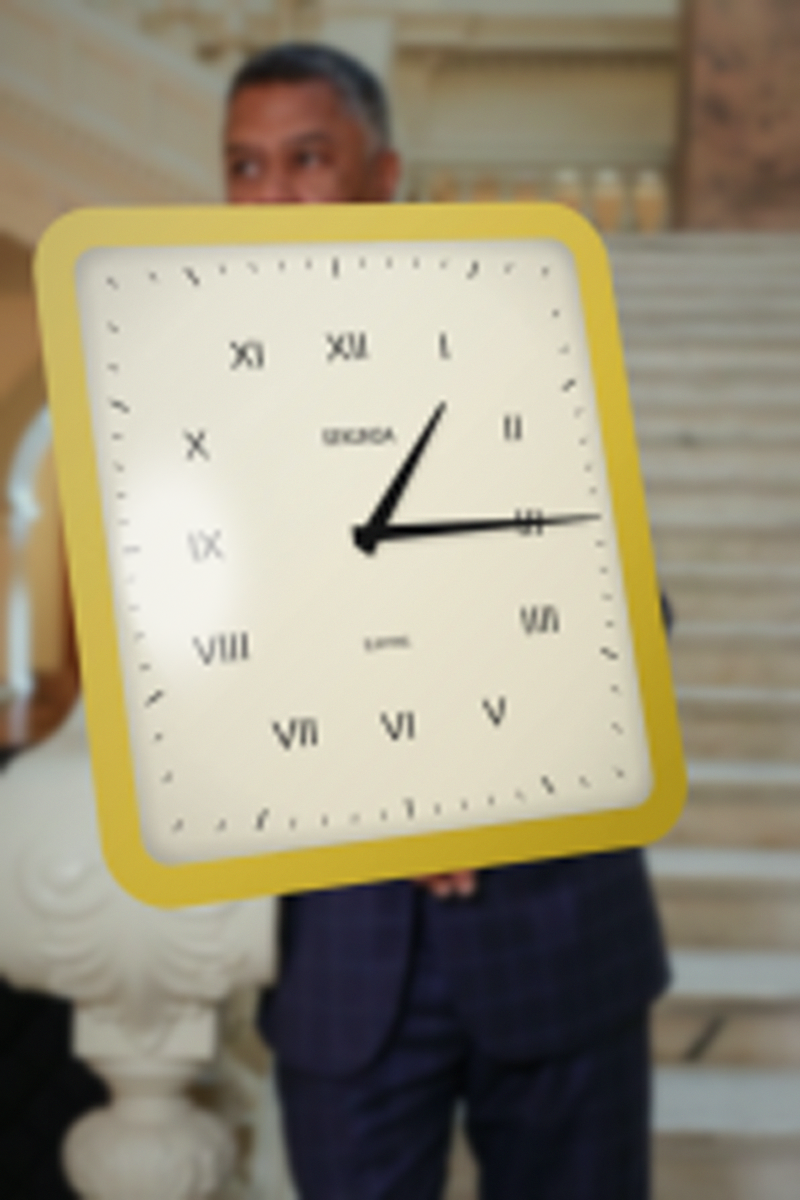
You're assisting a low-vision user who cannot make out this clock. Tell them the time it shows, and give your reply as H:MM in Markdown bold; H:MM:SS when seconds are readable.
**1:15**
